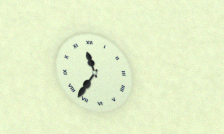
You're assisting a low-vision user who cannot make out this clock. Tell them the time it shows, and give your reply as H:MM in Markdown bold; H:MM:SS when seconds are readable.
**11:37**
